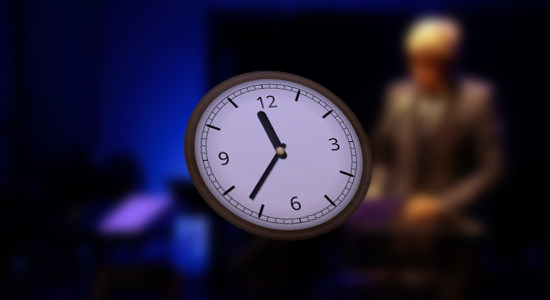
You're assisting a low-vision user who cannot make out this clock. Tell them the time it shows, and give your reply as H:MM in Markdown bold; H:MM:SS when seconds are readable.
**11:37**
